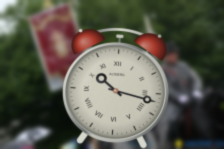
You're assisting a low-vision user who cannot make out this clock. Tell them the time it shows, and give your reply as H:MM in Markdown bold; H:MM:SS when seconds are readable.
**10:17**
